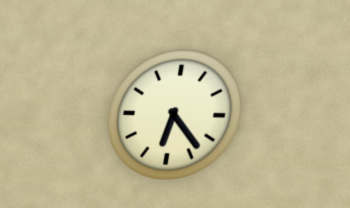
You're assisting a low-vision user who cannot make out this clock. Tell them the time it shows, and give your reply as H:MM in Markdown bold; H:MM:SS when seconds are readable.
**6:23**
